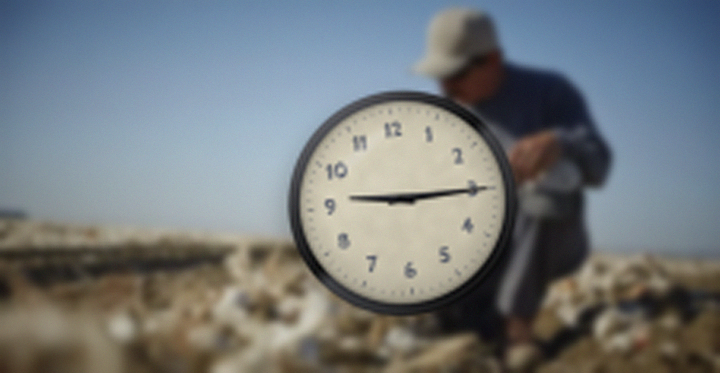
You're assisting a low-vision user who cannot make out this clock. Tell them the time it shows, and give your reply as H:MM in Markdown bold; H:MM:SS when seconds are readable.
**9:15**
